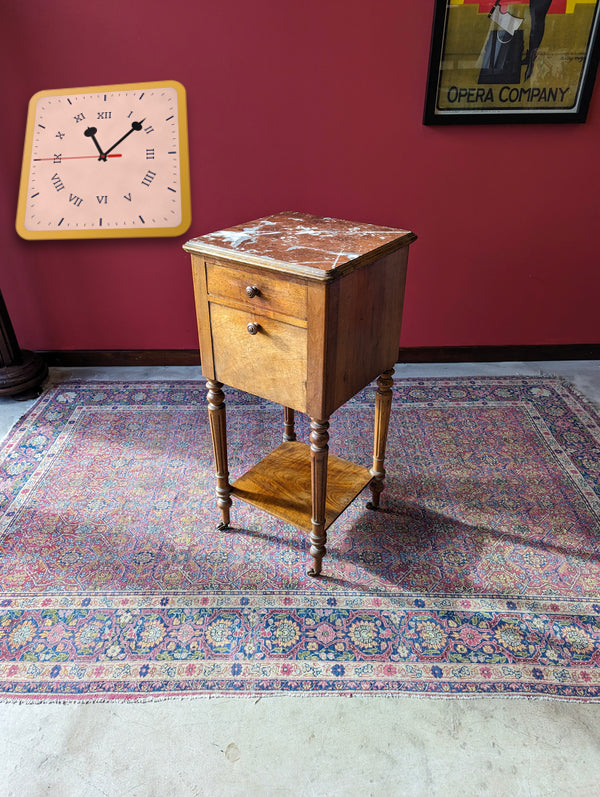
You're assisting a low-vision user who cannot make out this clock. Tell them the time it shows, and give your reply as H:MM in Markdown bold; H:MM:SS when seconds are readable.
**11:07:45**
